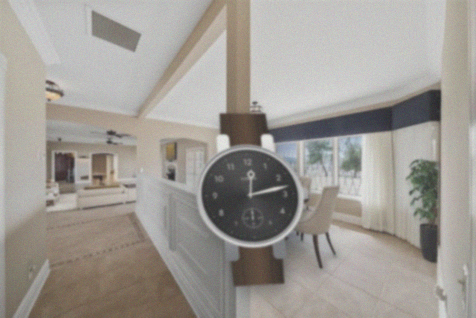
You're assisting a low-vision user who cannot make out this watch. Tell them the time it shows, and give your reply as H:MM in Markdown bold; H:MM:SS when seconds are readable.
**12:13**
